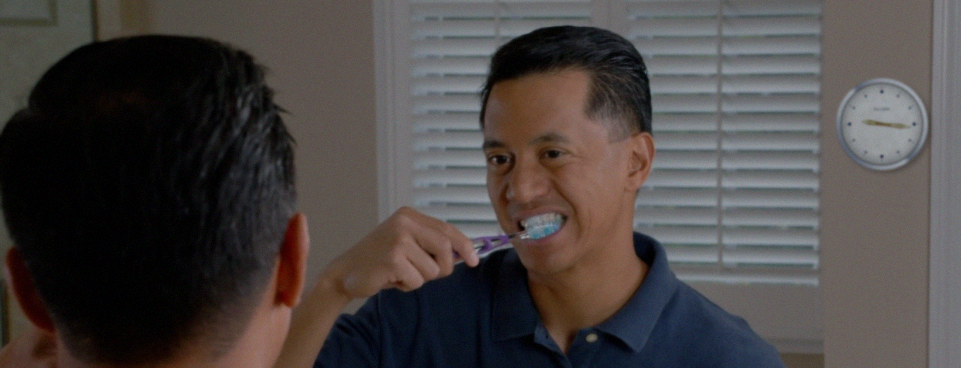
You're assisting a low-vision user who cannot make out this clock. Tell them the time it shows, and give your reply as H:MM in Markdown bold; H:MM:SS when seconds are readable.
**9:16**
